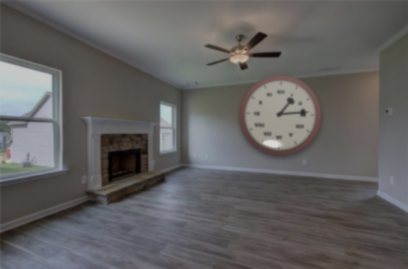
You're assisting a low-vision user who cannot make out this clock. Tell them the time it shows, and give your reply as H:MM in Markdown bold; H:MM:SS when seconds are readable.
**1:14**
